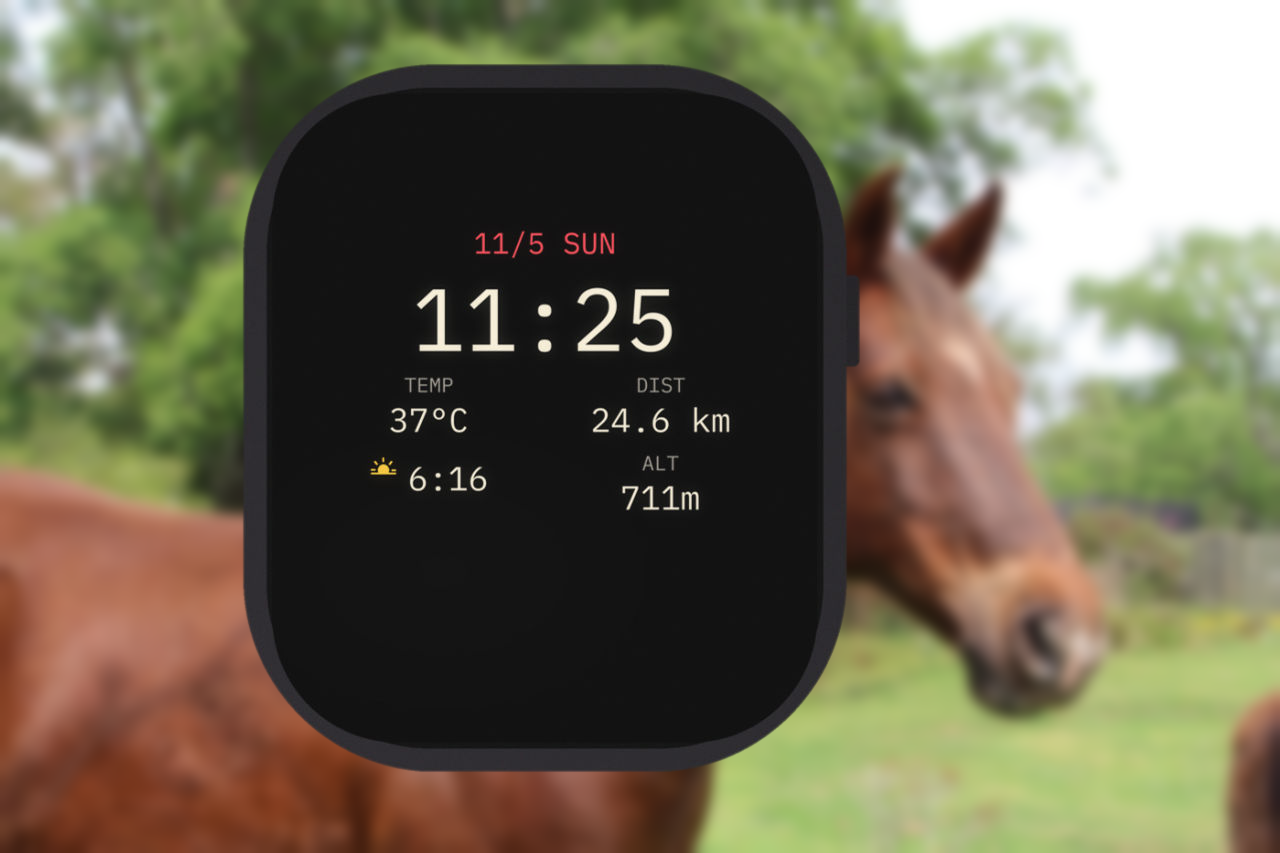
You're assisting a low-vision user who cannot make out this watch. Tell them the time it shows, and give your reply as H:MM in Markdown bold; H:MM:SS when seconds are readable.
**11:25**
